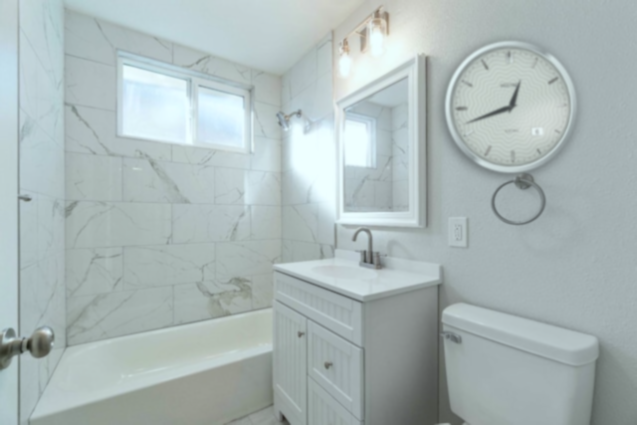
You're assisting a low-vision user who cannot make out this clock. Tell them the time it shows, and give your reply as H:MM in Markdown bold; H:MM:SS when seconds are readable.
**12:42**
